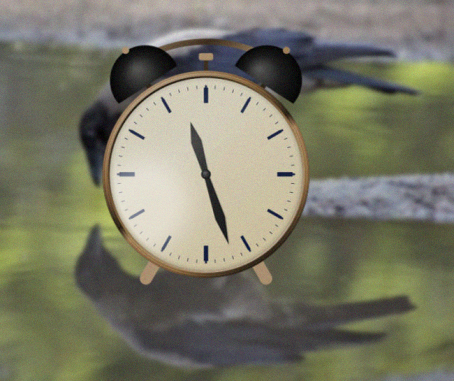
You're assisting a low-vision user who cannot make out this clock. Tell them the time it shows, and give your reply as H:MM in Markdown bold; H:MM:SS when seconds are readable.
**11:27**
